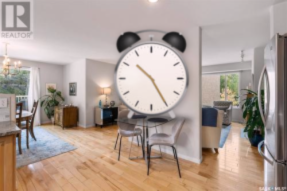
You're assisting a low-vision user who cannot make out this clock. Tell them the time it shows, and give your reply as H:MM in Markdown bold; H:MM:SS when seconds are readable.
**10:25**
